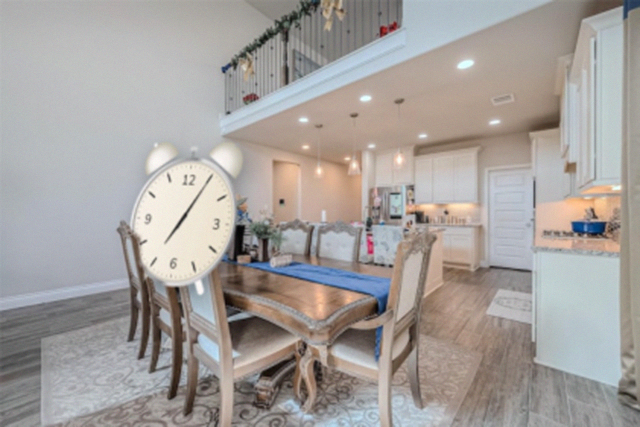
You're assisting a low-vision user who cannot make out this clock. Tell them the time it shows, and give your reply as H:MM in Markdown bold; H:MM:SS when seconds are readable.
**7:05**
